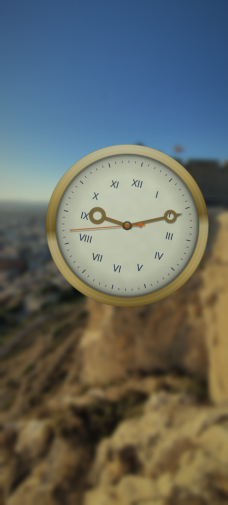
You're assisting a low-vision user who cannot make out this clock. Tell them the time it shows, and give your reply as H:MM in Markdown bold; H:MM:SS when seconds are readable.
**9:10:42**
